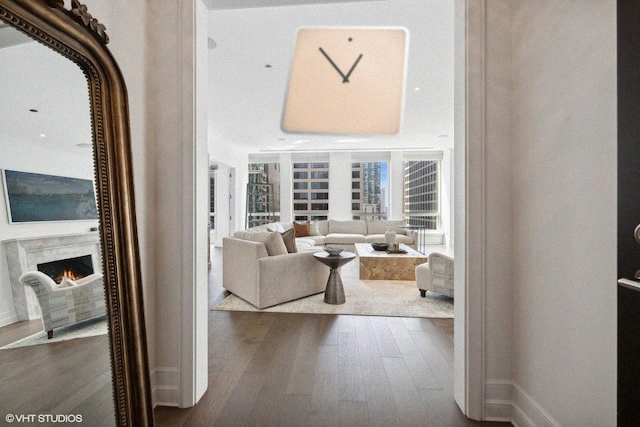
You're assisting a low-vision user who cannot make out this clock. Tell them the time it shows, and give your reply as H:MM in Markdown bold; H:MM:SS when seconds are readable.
**12:53**
